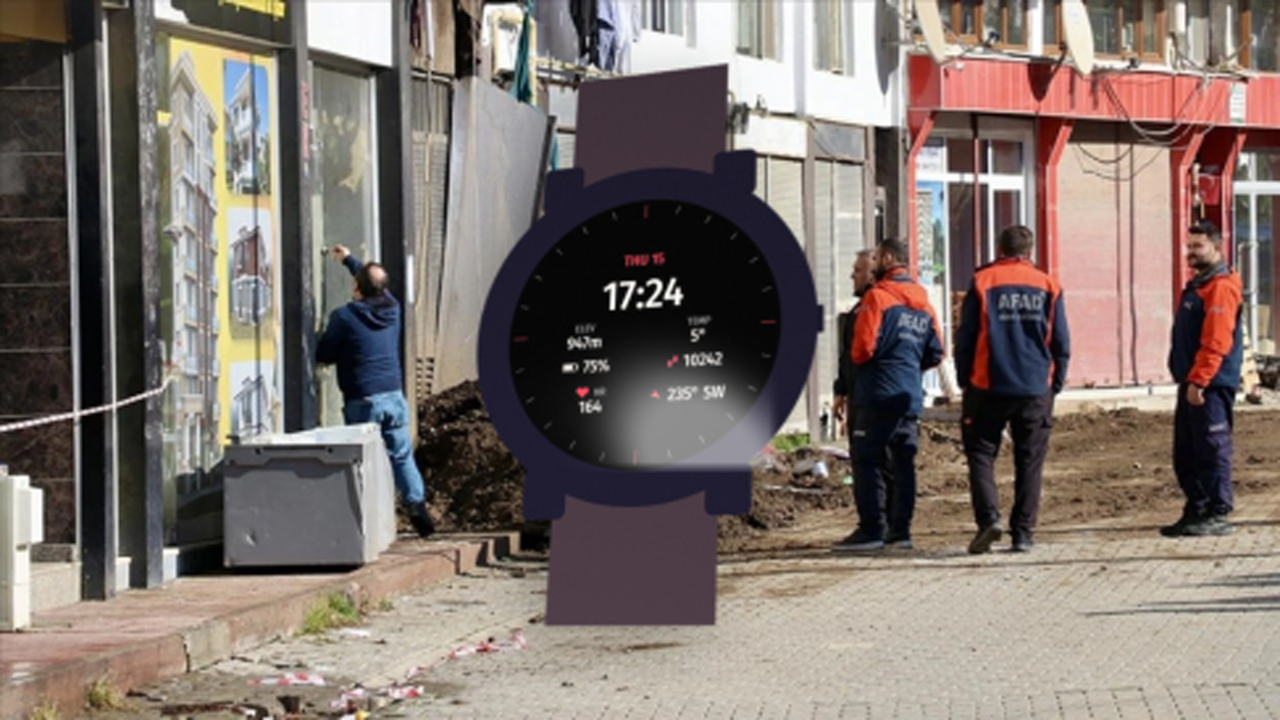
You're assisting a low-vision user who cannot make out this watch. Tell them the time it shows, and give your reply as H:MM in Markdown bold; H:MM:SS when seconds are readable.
**17:24**
